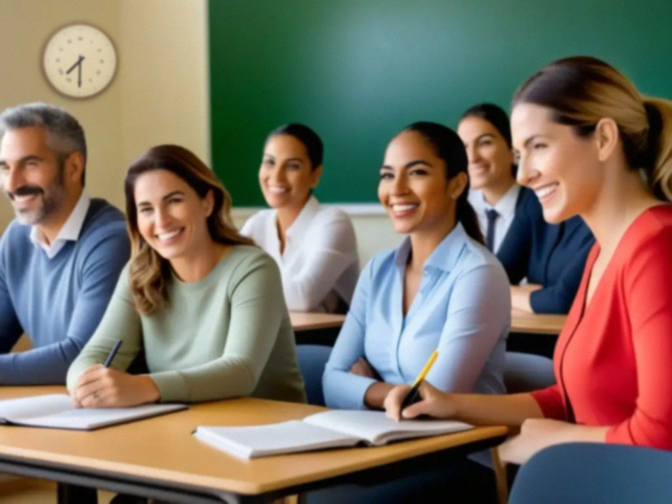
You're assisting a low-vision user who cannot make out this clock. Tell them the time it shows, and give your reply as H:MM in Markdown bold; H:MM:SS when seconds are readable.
**7:30**
